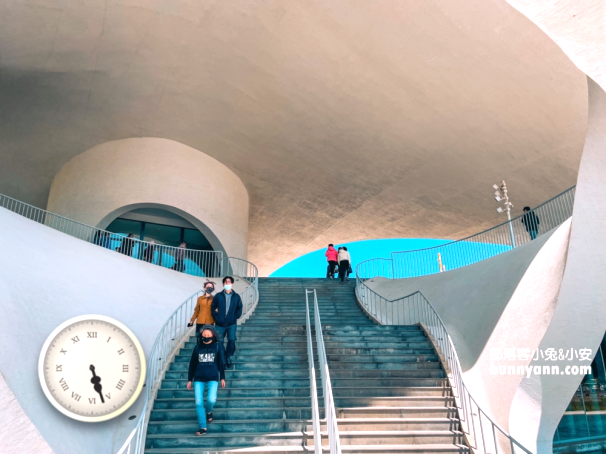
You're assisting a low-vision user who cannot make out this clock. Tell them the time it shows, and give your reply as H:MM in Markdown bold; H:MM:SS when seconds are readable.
**5:27**
